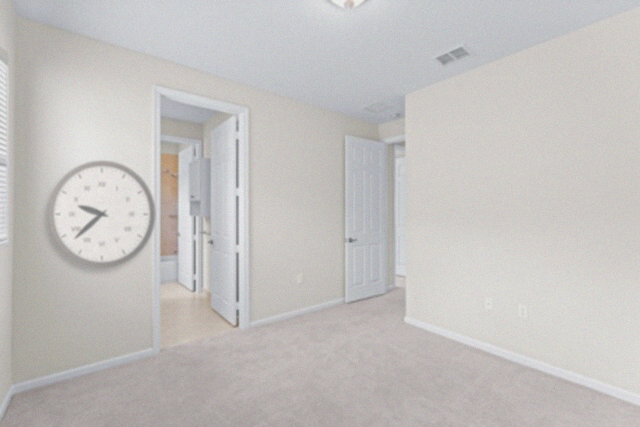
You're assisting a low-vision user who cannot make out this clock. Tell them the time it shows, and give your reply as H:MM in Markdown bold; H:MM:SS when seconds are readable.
**9:38**
